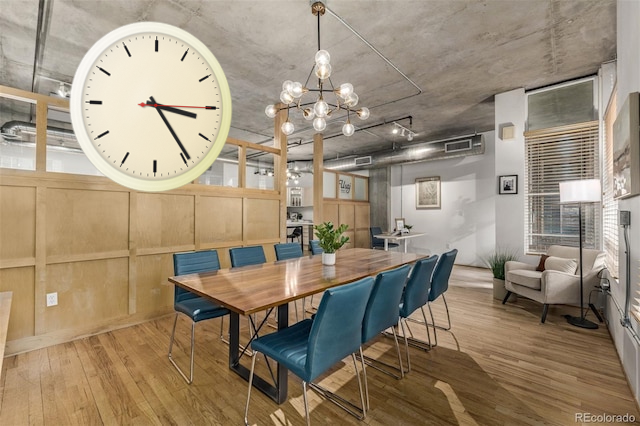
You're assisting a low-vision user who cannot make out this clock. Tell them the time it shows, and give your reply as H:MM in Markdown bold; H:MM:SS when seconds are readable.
**3:24:15**
